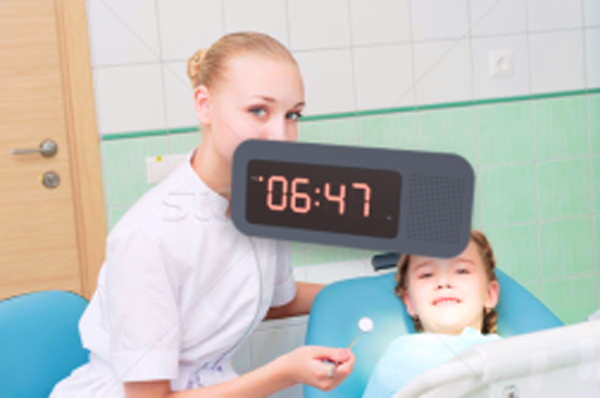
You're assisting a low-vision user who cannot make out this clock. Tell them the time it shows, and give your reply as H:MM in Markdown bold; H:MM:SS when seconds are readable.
**6:47**
